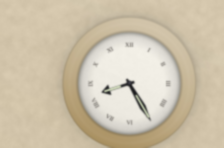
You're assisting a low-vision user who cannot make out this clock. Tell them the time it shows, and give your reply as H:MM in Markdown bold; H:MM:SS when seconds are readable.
**8:25**
